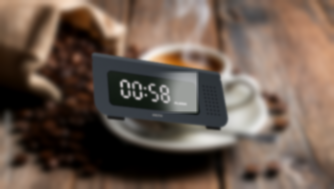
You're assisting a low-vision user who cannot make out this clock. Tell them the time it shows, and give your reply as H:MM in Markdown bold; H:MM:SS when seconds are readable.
**0:58**
